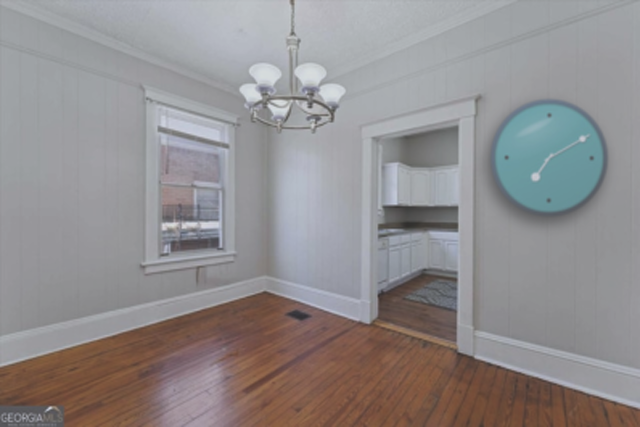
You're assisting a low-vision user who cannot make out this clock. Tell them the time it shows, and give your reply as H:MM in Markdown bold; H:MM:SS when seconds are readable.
**7:10**
